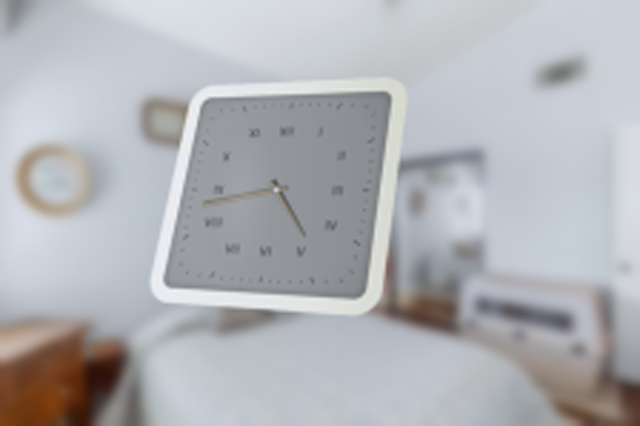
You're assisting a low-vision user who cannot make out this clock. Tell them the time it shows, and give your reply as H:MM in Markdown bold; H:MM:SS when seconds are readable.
**4:43**
